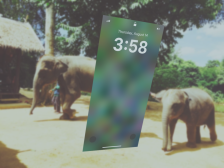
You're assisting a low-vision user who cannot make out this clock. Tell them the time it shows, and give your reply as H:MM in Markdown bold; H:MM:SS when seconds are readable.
**3:58**
